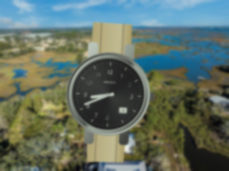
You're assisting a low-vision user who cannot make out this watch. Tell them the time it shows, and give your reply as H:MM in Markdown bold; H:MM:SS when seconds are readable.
**8:41**
